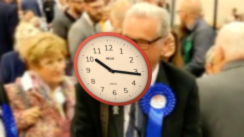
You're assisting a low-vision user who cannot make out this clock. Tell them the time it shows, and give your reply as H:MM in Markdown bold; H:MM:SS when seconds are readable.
**10:16**
